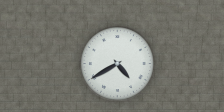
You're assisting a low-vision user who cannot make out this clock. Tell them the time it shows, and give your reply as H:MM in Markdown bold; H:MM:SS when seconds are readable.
**4:40**
